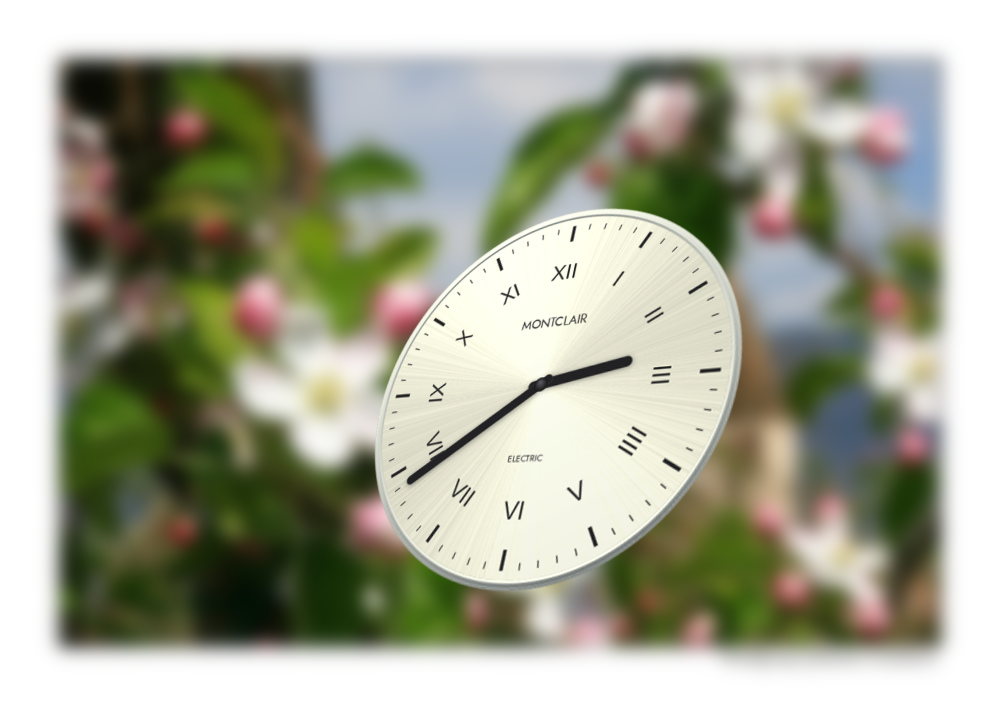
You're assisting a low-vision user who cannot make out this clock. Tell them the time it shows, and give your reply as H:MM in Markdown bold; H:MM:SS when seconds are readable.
**2:39**
